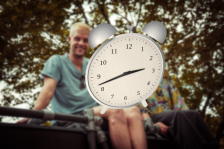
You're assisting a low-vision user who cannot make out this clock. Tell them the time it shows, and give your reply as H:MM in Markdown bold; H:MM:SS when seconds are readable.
**2:42**
